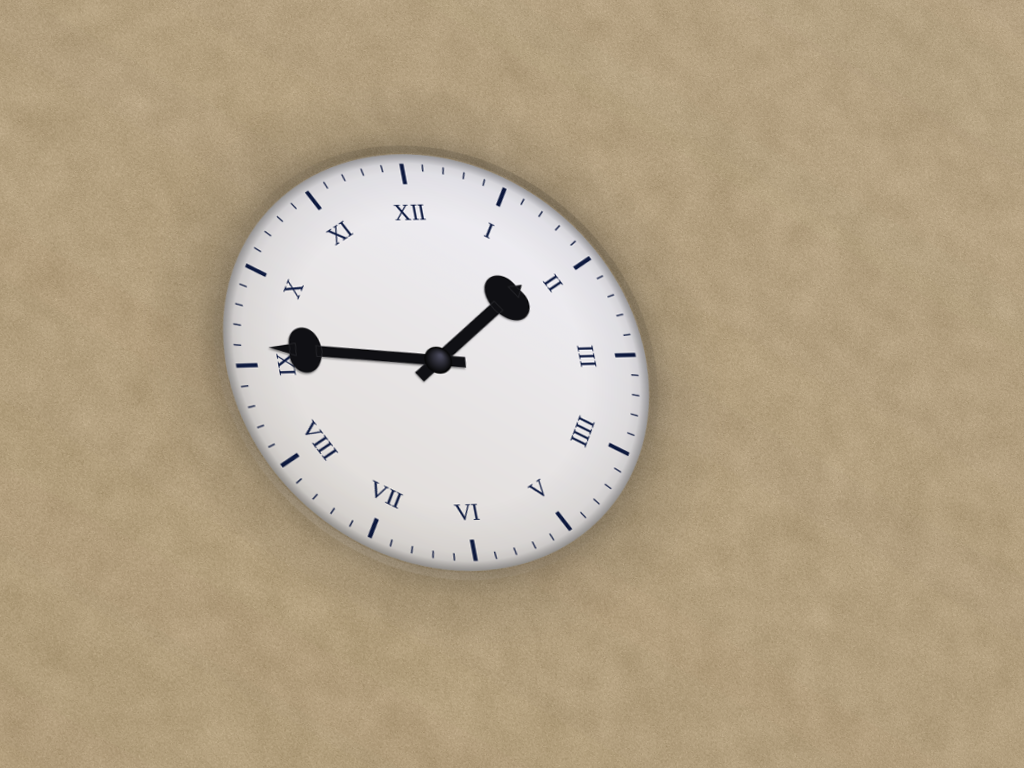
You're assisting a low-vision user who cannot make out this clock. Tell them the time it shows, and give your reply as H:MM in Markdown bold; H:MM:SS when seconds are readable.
**1:46**
